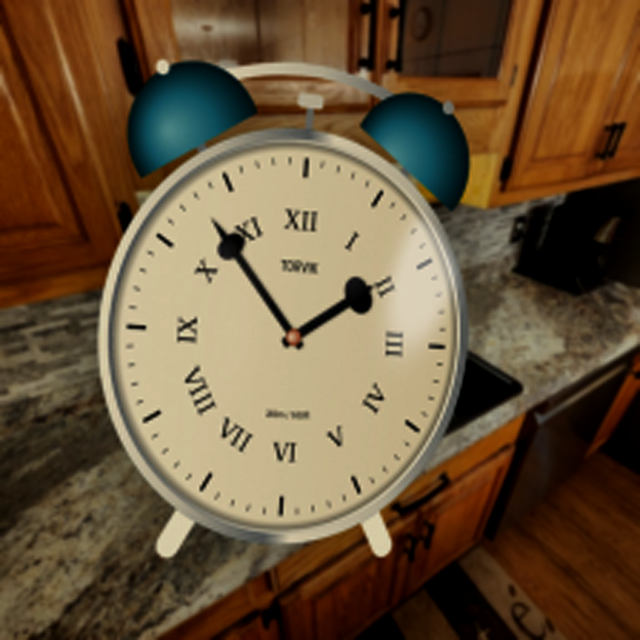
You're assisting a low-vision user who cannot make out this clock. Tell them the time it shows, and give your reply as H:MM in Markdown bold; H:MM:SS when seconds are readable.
**1:53**
